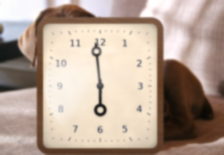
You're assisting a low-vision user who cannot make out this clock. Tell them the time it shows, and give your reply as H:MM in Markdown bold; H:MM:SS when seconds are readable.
**5:59**
